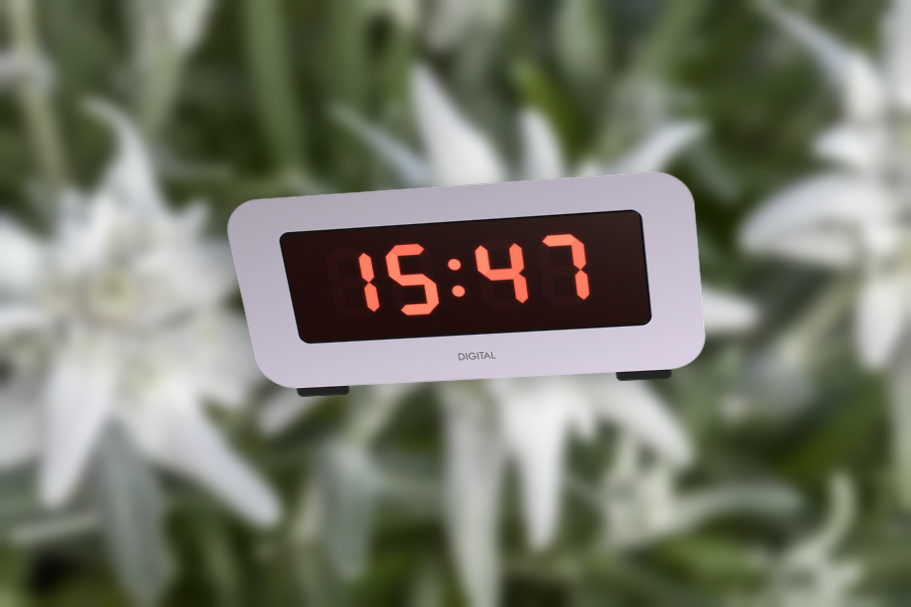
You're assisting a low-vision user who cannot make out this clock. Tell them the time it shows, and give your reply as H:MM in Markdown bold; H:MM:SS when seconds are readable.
**15:47**
